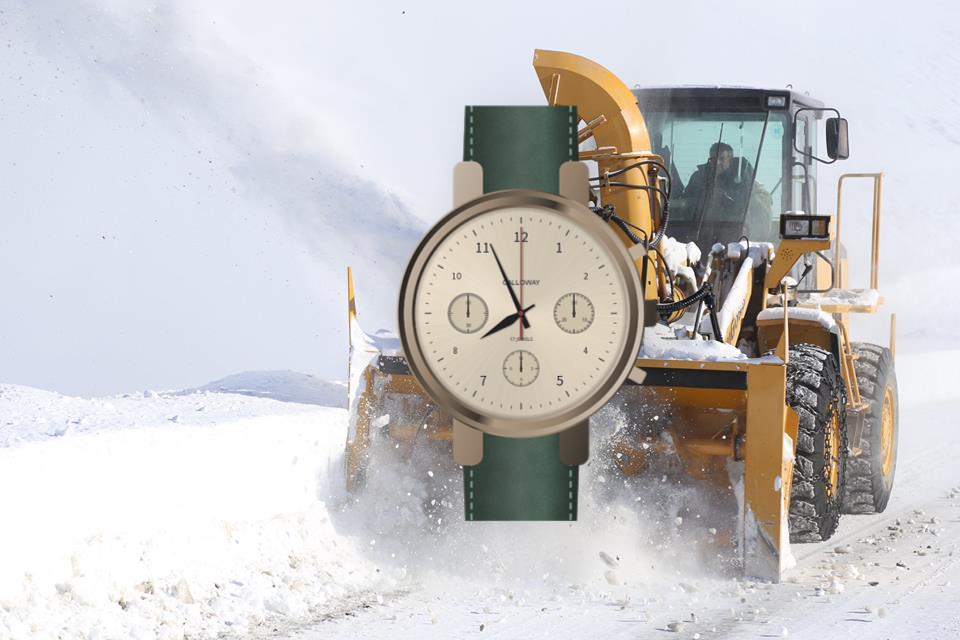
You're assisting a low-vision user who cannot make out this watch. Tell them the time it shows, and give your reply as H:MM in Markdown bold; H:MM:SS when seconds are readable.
**7:56**
